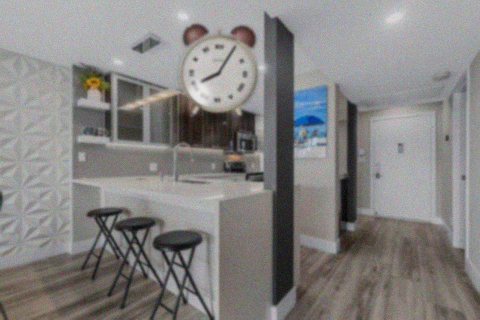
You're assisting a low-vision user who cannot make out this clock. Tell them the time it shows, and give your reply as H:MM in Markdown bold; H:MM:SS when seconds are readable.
**8:05**
